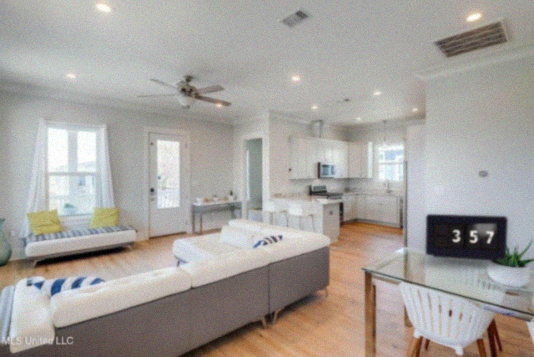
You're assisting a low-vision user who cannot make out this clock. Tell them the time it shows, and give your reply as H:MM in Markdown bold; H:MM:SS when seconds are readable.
**3:57**
